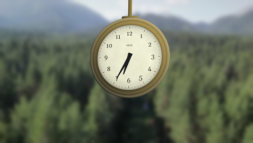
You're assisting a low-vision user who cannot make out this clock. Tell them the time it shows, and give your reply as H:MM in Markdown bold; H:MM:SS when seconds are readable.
**6:35**
